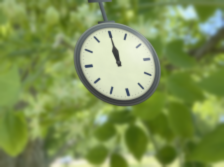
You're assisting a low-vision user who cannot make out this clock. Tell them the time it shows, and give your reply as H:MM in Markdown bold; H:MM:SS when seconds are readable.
**12:00**
